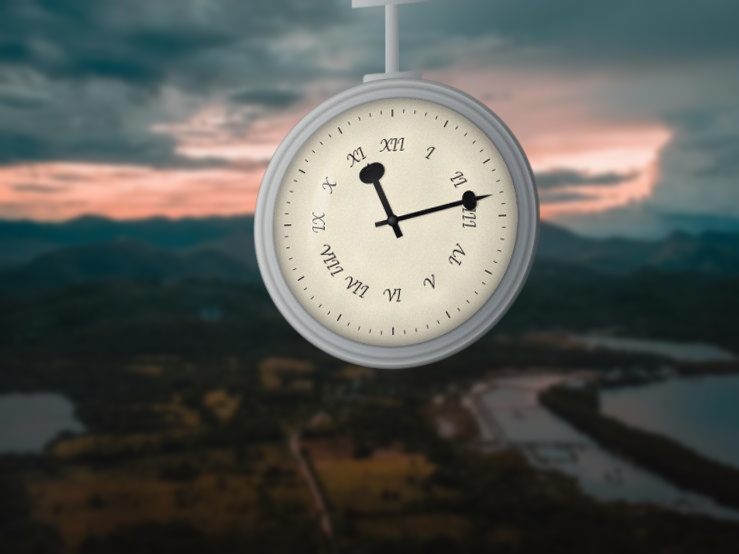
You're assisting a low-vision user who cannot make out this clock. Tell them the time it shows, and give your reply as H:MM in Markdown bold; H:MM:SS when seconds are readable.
**11:13**
